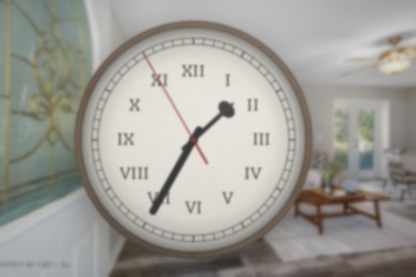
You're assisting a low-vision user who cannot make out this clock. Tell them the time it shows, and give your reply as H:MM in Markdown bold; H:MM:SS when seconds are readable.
**1:34:55**
